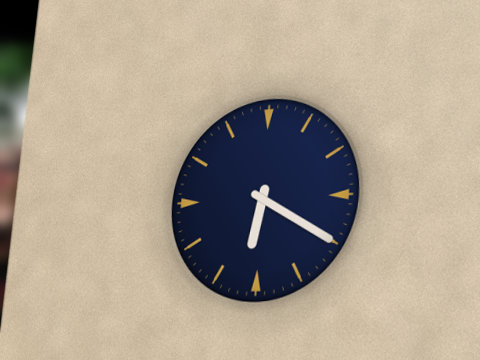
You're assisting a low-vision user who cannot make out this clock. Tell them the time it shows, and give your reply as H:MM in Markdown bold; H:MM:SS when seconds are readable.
**6:20**
